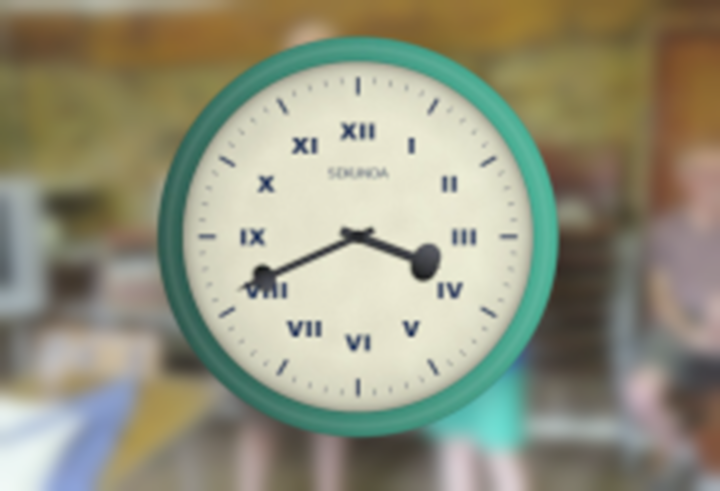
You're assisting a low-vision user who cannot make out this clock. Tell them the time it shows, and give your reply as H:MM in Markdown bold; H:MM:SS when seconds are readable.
**3:41**
